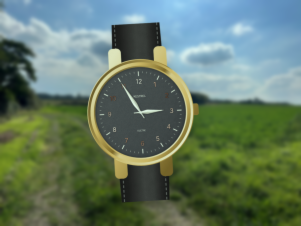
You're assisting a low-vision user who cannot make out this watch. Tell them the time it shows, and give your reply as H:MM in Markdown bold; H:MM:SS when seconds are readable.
**2:55**
